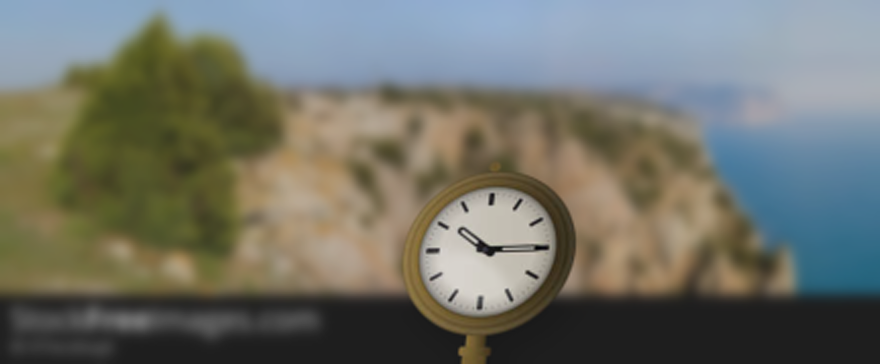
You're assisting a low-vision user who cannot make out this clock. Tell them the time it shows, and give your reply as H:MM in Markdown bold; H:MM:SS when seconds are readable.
**10:15**
